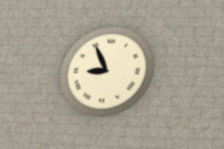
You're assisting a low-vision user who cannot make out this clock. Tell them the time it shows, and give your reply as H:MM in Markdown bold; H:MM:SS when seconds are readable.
**8:55**
